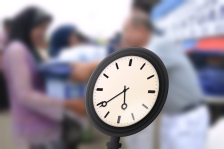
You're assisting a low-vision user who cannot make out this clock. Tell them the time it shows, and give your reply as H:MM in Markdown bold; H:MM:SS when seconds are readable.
**5:39**
